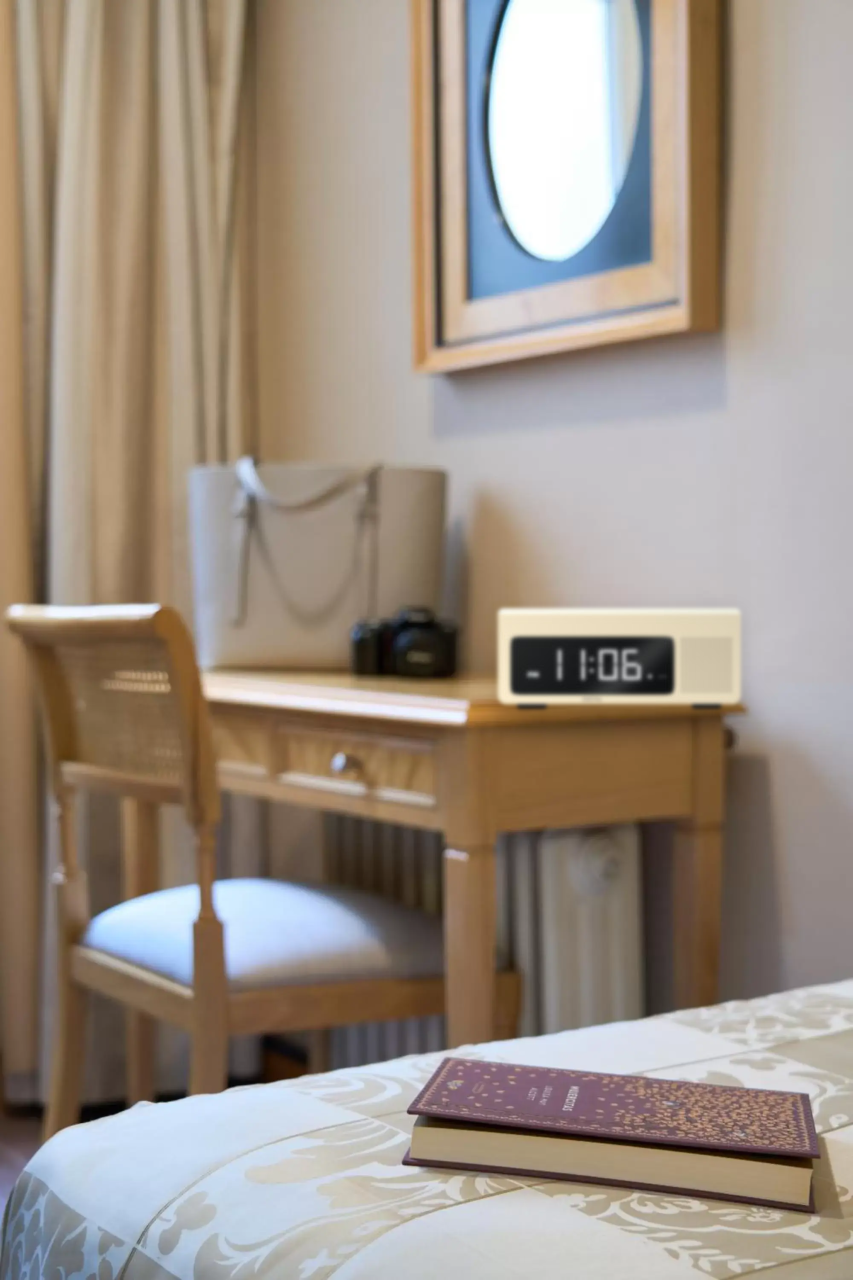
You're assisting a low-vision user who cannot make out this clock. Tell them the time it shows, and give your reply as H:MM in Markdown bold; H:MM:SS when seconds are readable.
**11:06**
